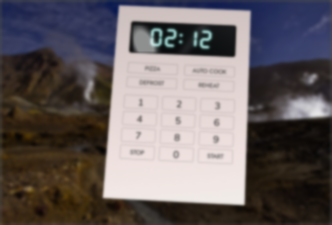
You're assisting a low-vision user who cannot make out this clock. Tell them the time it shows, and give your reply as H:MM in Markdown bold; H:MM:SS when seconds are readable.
**2:12**
